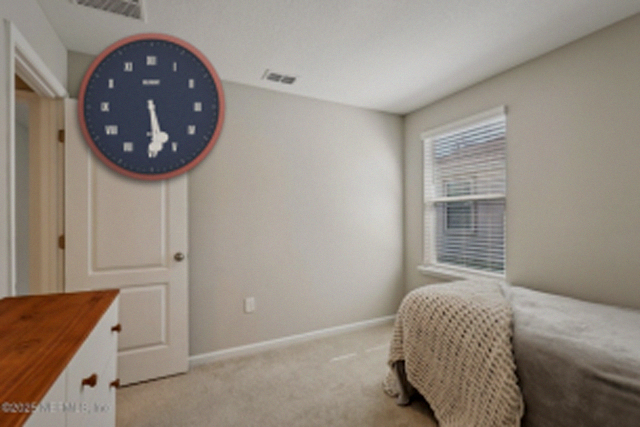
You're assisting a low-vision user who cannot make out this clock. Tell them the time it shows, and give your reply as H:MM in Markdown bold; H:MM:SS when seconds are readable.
**5:29**
